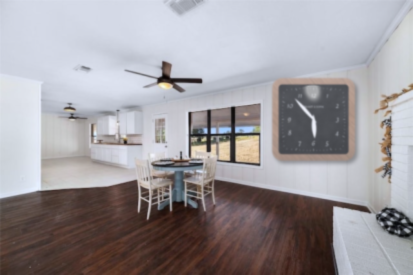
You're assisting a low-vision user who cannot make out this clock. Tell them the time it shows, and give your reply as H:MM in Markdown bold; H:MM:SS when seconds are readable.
**5:53**
